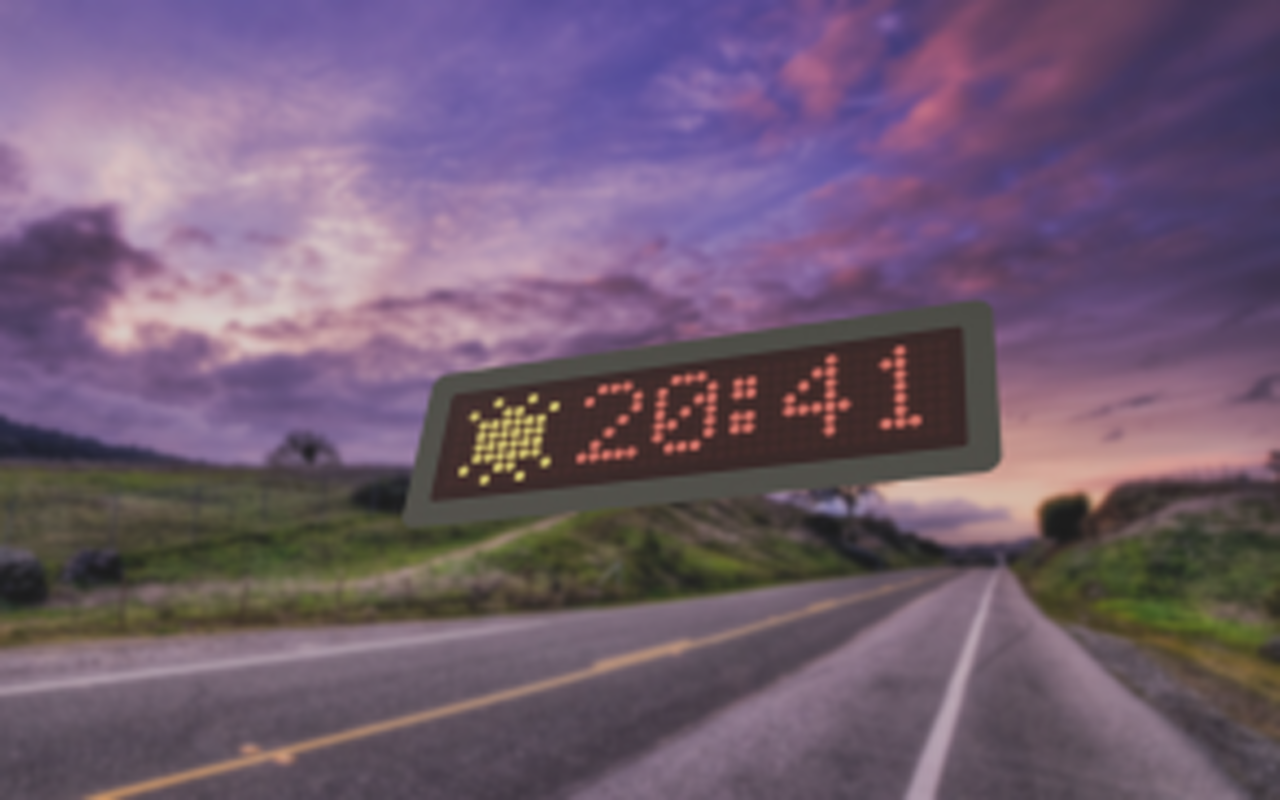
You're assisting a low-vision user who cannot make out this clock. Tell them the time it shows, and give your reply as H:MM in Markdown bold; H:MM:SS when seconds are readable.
**20:41**
